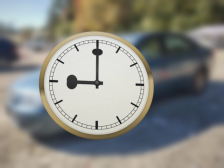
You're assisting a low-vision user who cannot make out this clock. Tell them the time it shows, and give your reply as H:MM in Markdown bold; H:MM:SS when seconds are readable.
**9:00**
